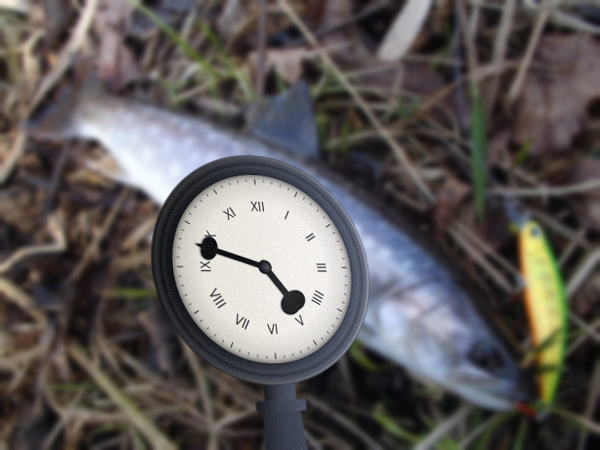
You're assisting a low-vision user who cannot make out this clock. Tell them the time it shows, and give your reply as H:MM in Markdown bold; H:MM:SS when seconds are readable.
**4:48**
